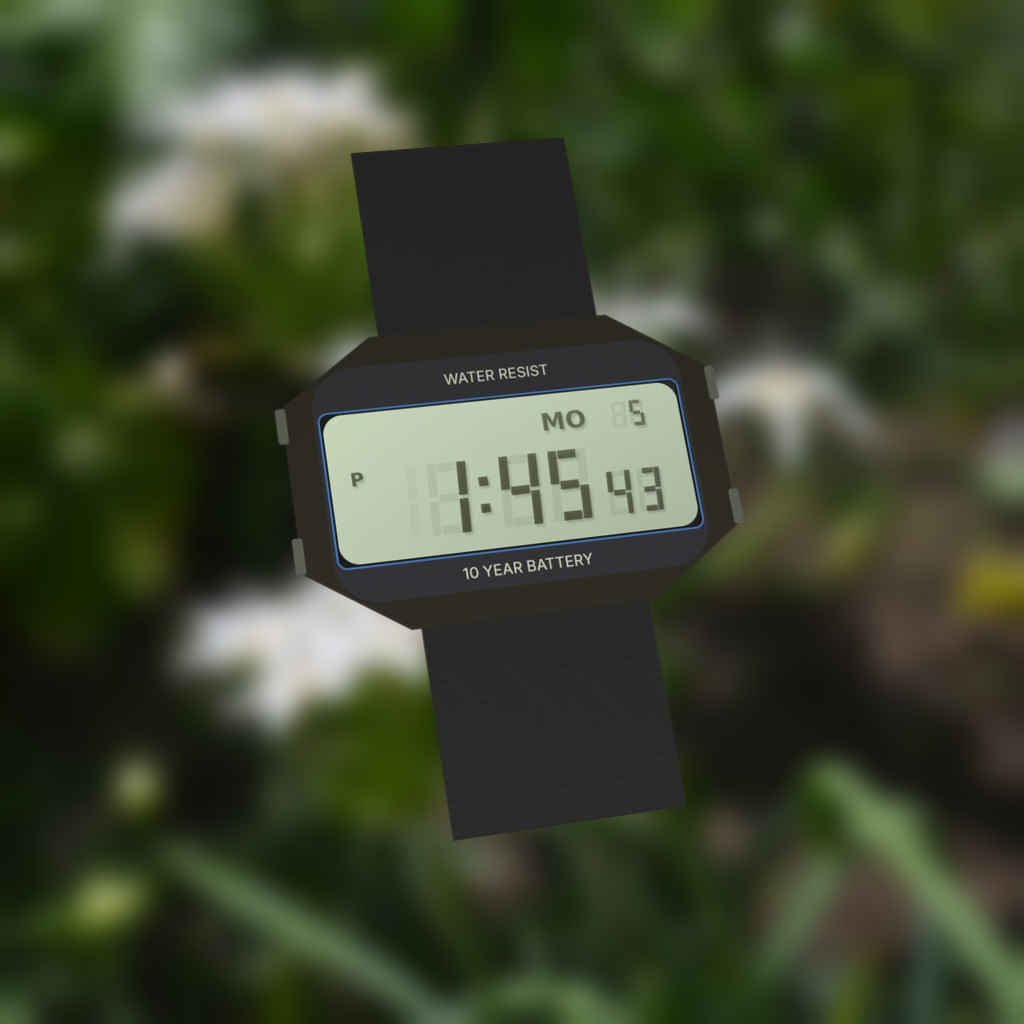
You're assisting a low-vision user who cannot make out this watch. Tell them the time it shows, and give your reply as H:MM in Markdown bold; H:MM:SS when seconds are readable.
**1:45:43**
